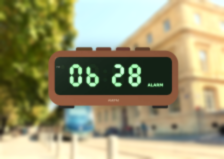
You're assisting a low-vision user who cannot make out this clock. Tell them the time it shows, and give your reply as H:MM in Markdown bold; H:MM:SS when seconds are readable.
**6:28**
